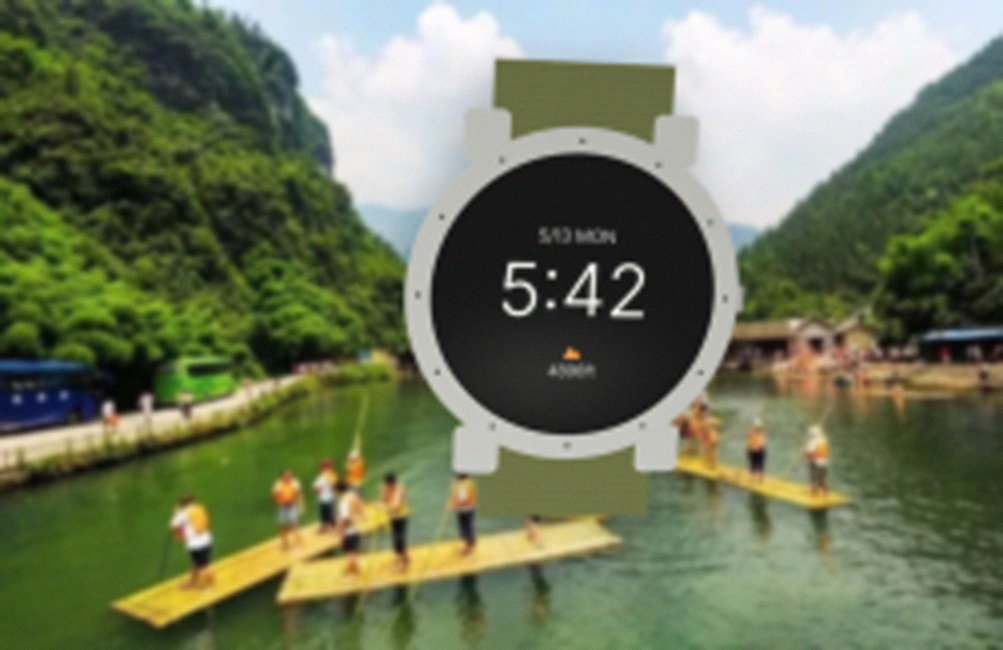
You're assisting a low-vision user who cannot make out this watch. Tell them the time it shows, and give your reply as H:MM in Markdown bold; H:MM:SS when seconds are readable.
**5:42**
